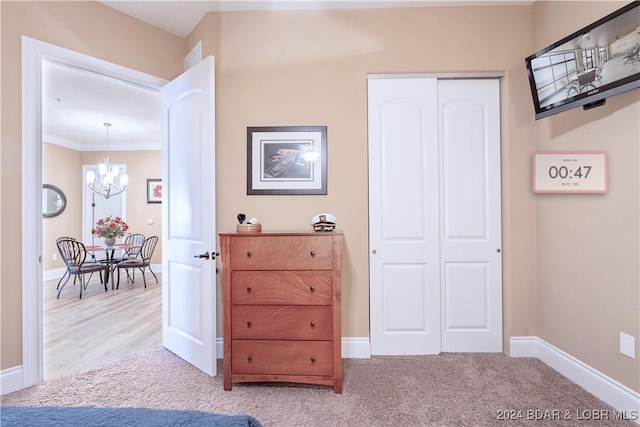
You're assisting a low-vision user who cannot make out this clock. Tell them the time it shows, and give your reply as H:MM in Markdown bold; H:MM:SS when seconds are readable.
**0:47**
